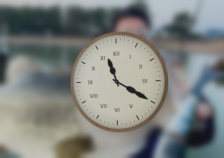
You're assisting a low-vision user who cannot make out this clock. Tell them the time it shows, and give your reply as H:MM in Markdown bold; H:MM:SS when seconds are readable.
**11:20**
